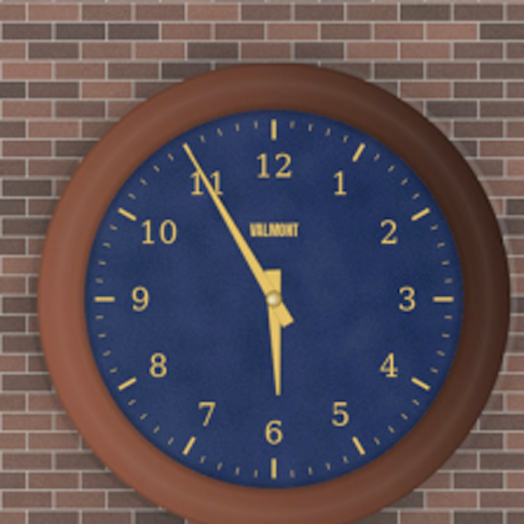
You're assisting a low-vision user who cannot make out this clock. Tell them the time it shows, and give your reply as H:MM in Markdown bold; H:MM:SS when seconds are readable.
**5:55**
